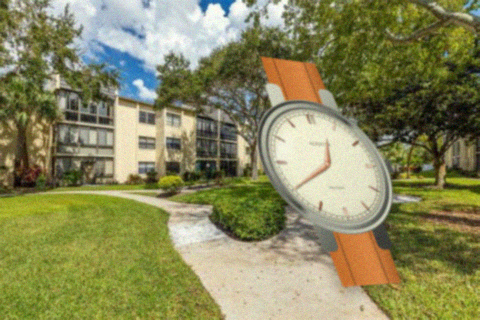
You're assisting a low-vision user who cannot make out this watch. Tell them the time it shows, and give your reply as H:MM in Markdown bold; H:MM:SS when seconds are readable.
**12:40**
